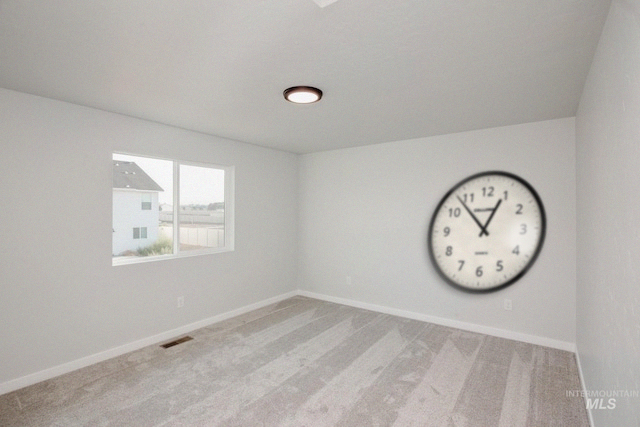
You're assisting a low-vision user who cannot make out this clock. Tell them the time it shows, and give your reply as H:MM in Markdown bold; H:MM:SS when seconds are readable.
**12:53**
